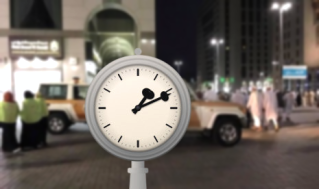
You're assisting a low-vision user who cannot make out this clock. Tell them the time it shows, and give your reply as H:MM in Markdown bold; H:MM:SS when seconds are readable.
**1:11**
